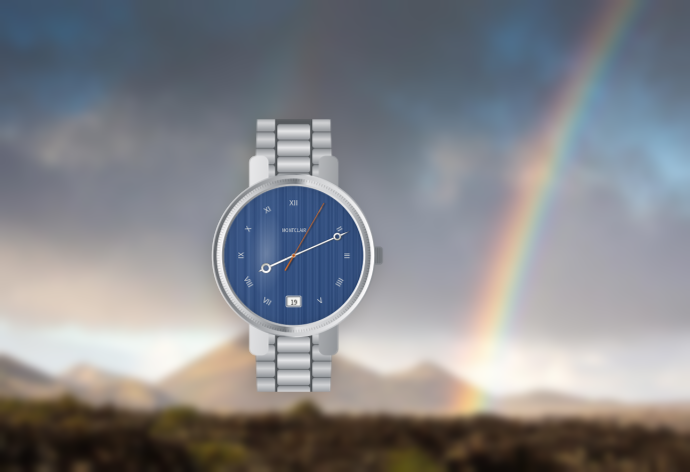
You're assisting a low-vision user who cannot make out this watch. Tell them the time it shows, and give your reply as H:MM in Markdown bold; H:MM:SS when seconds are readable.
**8:11:05**
